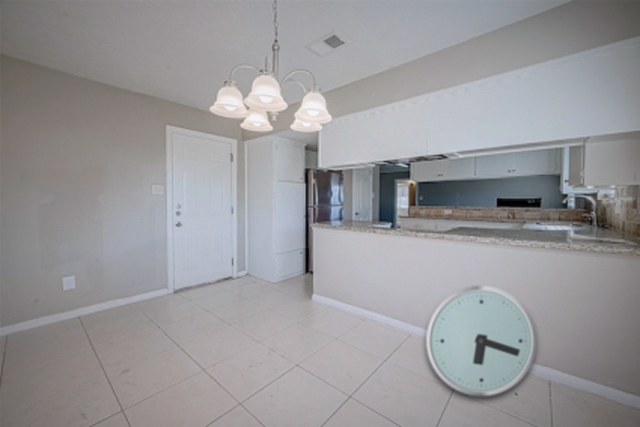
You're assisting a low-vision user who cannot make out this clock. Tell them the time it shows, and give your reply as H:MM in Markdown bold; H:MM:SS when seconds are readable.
**6:18**
